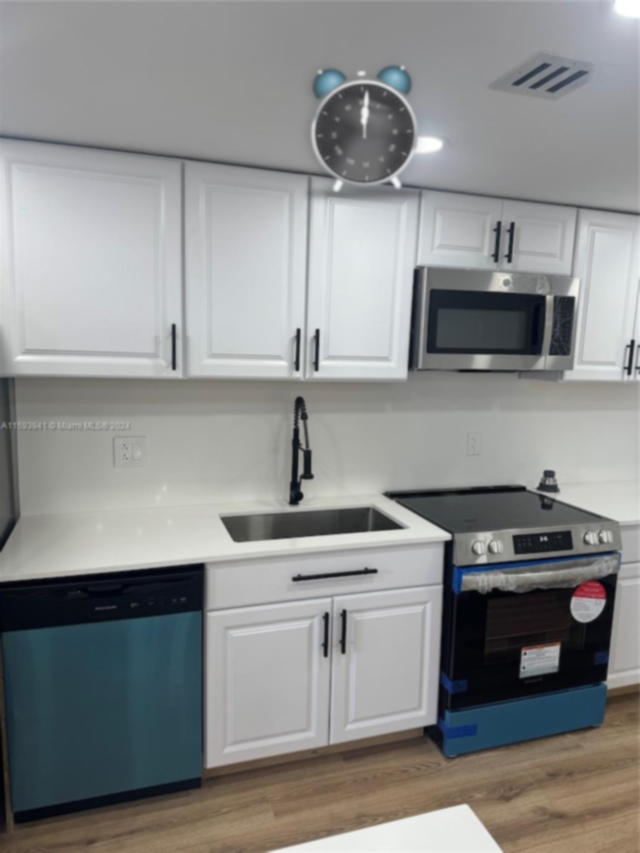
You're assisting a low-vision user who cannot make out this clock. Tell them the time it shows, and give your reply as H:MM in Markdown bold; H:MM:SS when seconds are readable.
**12:01**
